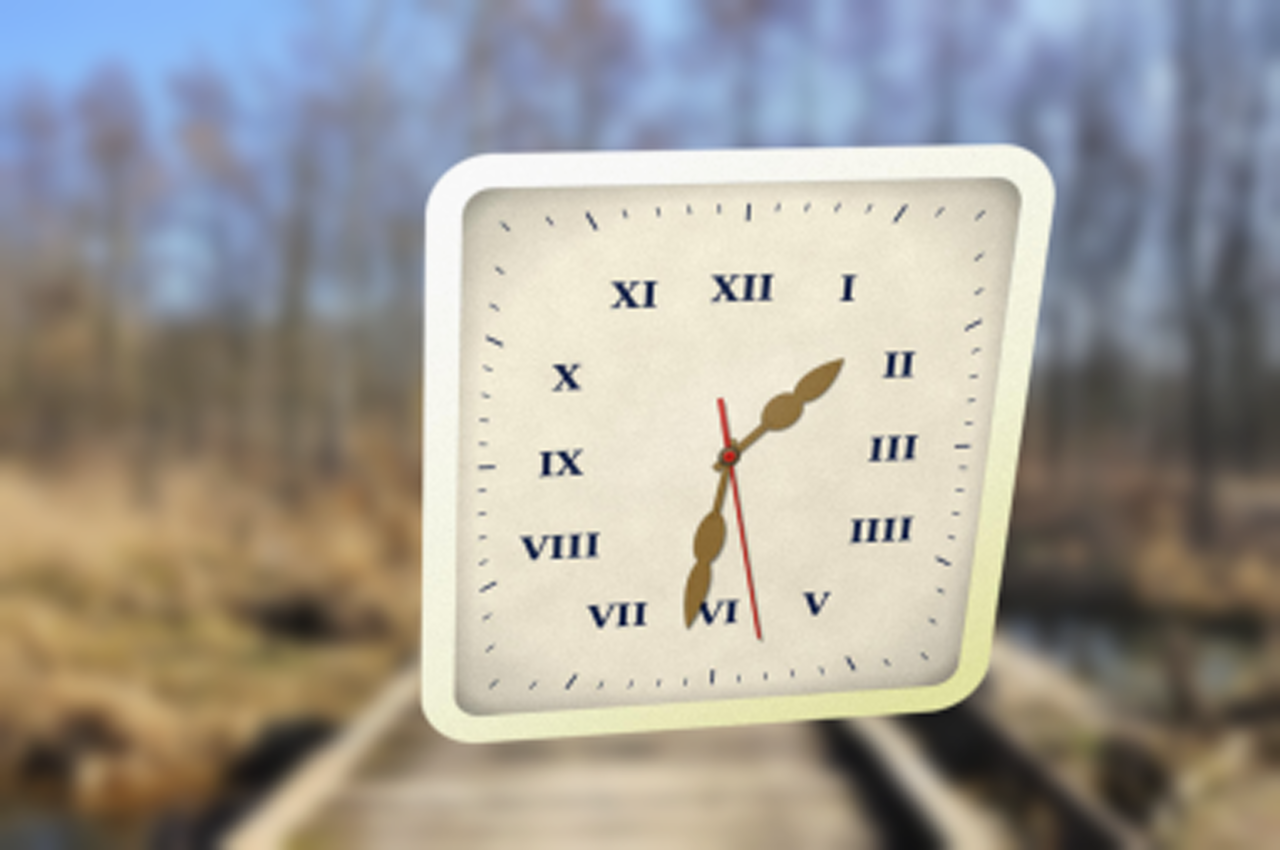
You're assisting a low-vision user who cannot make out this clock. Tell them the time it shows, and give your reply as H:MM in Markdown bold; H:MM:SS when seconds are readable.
**1:31:28**
